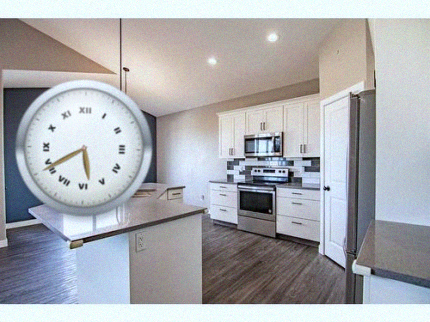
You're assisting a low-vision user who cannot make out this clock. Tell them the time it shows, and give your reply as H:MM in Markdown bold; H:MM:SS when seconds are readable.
**5:40**
